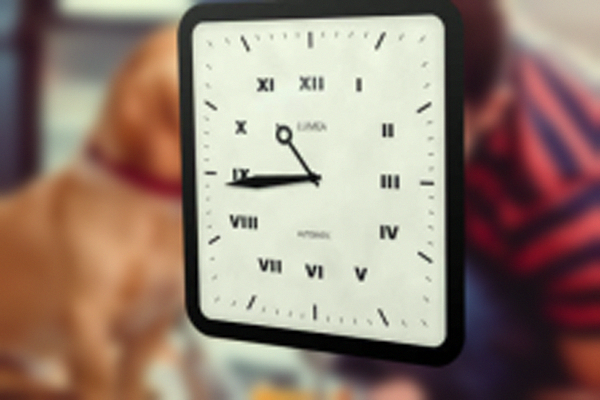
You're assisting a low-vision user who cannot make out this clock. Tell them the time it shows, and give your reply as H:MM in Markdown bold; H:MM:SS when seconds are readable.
**10:44**
